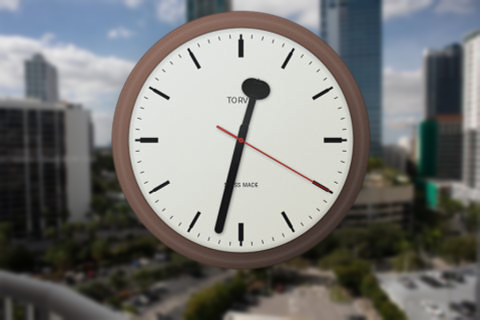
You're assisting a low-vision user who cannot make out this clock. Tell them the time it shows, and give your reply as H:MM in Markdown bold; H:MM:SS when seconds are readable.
**12:32:20**
